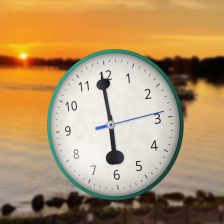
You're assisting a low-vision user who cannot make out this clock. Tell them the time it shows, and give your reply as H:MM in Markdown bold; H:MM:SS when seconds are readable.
**5:59:14**
